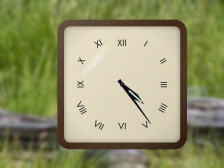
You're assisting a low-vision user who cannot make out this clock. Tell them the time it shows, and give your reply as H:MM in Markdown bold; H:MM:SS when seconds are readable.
**4:24**
